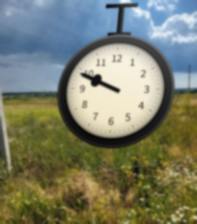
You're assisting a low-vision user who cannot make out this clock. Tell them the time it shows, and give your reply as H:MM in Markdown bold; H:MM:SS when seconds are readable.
**9:49**
